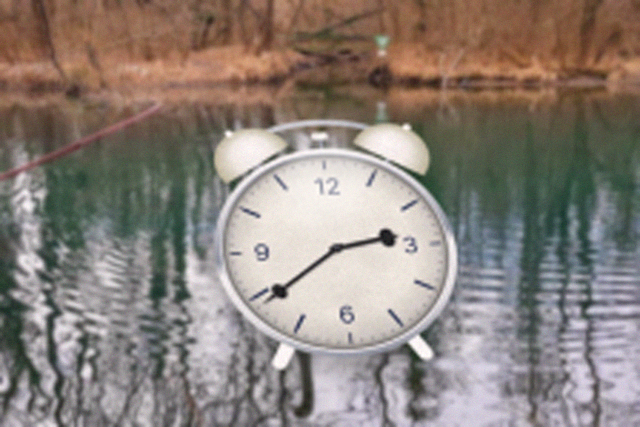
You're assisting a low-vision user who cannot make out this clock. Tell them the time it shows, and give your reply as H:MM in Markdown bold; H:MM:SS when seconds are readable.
**2:39**
